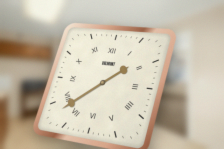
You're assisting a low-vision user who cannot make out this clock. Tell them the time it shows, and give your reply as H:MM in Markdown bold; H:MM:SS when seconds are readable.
**1:38**
